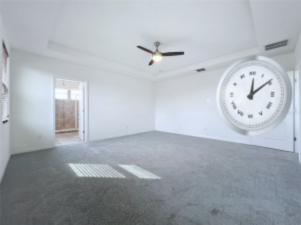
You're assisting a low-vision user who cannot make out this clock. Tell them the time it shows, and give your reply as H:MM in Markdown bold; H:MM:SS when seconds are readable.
**12:09**
